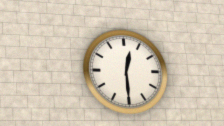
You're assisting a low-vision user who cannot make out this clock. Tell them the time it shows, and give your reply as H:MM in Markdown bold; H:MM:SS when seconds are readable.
**12:30**
